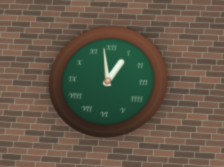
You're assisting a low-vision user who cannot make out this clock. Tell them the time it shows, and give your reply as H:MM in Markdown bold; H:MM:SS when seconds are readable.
**12:58**
